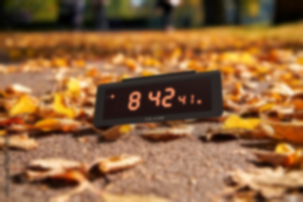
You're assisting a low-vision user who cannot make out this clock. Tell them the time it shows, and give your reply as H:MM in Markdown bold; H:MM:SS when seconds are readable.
**8:42**
